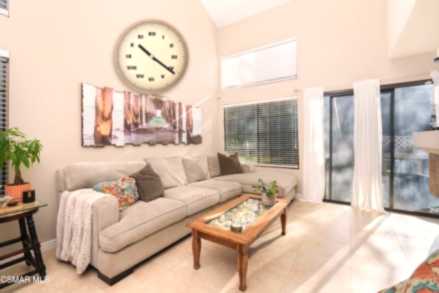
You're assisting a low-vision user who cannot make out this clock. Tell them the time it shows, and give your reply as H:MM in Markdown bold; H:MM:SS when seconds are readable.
**10:21**
